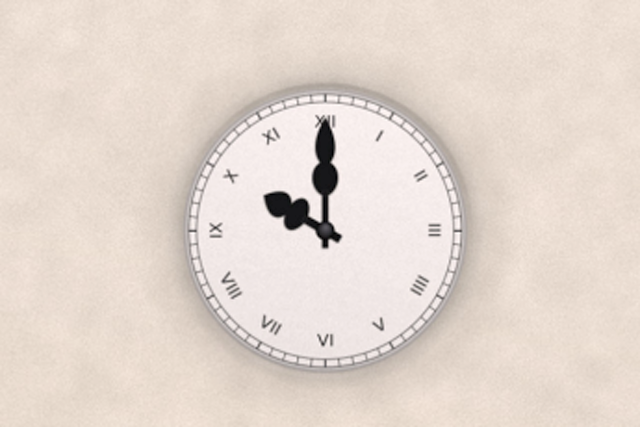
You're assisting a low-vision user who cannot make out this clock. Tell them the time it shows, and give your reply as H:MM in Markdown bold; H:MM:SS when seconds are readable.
**10:00**
